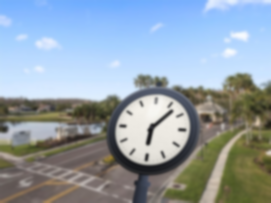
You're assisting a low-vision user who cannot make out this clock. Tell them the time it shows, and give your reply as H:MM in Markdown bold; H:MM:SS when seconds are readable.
**6:07**
